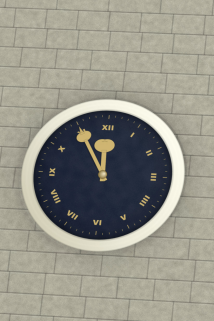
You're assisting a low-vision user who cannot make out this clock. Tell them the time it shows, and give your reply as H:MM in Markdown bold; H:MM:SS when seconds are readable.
**11:55**
